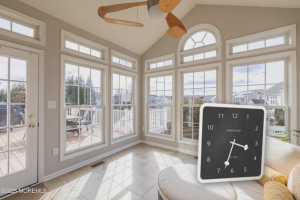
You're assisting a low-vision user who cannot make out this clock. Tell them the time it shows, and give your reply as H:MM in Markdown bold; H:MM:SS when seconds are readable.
**3:33**
